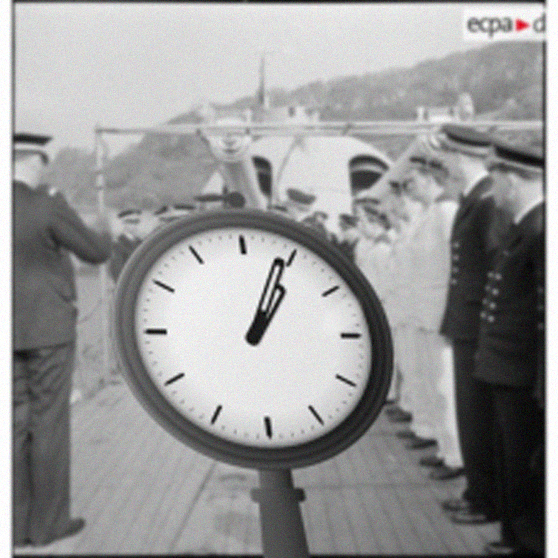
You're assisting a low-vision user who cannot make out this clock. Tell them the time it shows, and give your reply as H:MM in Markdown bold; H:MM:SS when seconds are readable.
**1:04**
